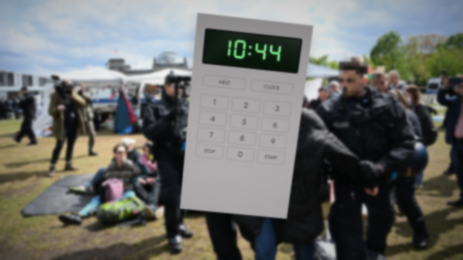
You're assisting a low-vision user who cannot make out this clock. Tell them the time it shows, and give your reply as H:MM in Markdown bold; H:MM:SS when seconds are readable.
**10:44**
